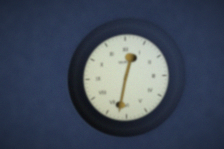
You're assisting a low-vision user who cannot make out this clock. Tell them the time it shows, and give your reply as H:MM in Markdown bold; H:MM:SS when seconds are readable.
**12:32**
